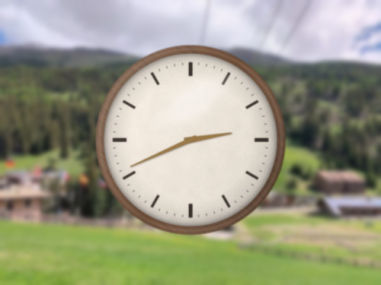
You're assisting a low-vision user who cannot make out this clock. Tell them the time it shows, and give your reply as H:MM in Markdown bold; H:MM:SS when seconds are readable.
**2:41**
